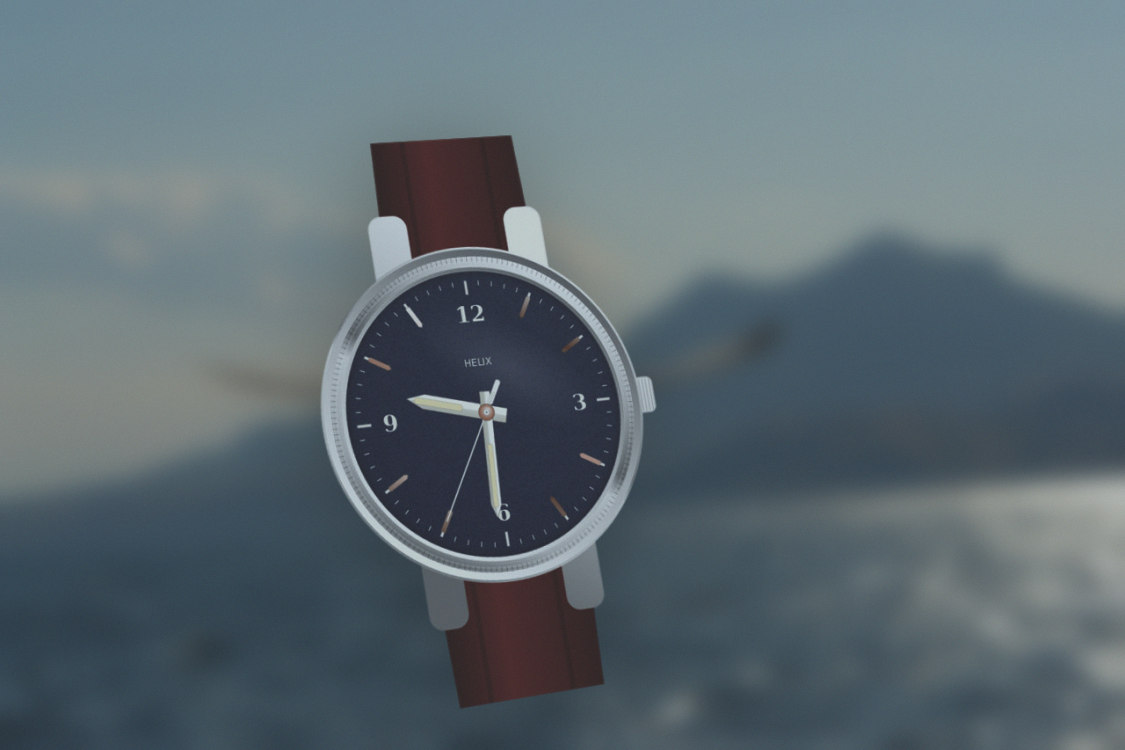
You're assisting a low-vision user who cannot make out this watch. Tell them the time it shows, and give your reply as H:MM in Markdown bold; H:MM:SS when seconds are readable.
**9:30:35**
